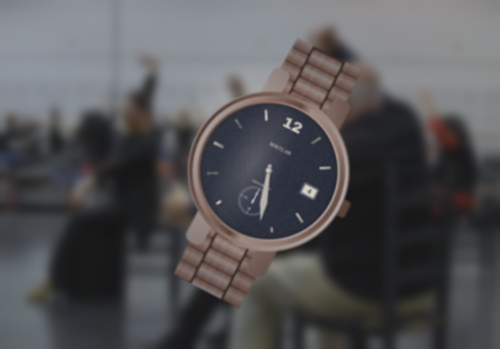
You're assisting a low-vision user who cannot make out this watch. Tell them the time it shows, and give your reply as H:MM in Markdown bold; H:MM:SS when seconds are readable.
**5:27**
